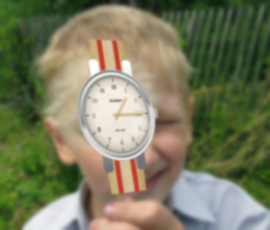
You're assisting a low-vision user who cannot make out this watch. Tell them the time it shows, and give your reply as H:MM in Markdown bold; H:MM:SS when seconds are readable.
**1:15**
